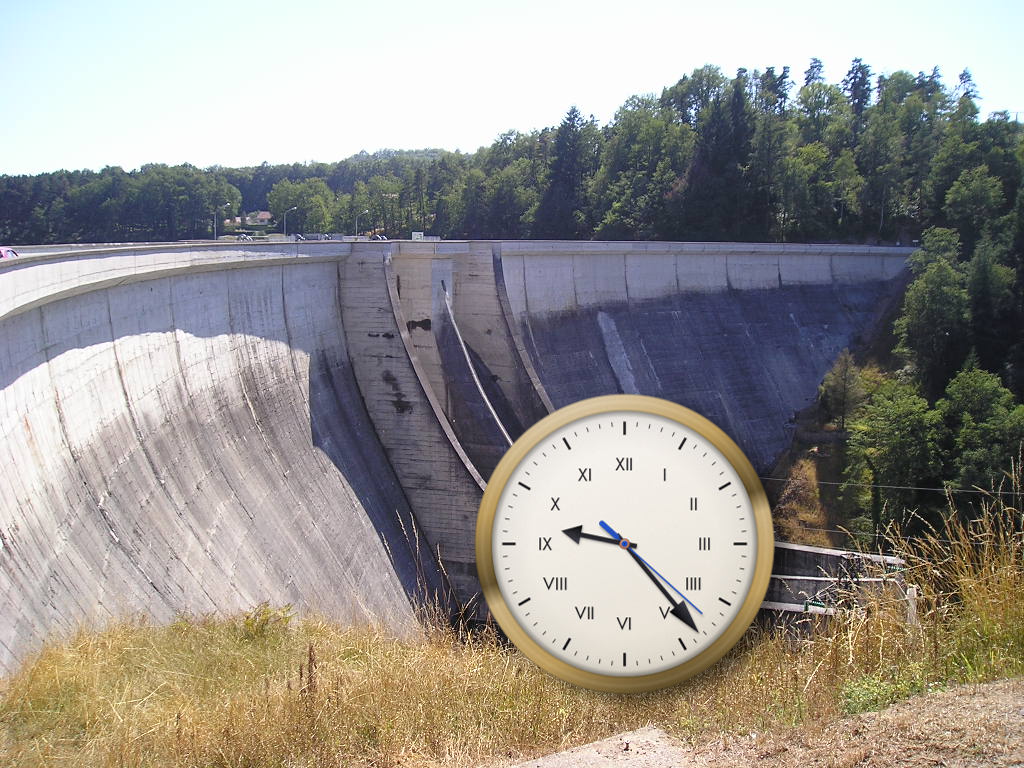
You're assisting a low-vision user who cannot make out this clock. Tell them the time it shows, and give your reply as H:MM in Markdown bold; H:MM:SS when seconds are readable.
**9:23:22**
